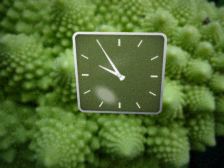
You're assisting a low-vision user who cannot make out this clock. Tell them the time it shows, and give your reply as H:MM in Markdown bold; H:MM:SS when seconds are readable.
**9:55**
